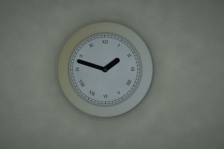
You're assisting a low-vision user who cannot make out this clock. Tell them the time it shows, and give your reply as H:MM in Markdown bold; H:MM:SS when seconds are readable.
**1:48**
